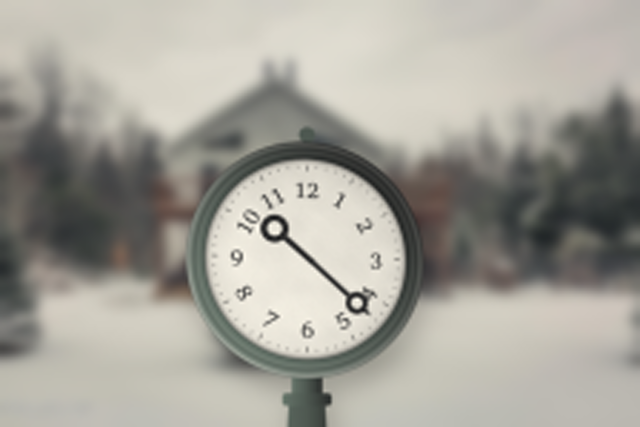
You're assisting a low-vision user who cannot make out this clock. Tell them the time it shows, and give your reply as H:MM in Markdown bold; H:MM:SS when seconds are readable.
**10:22**
